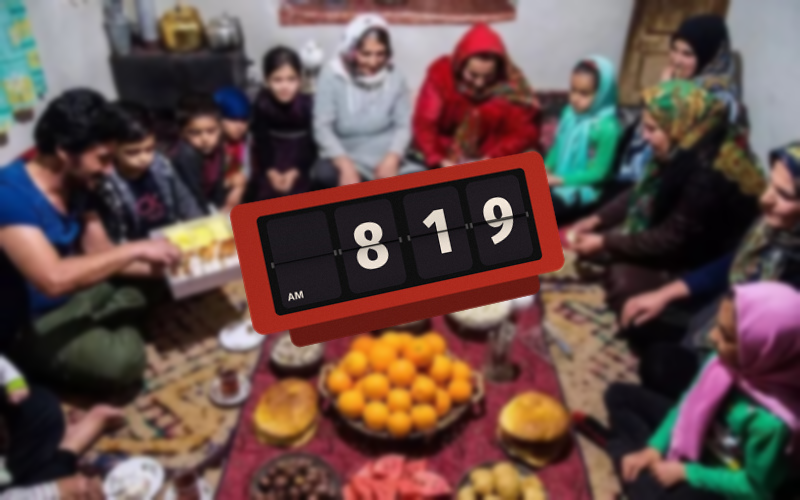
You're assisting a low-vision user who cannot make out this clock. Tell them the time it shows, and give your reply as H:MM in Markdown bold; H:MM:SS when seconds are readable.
**8:19**
